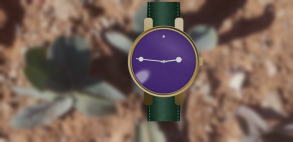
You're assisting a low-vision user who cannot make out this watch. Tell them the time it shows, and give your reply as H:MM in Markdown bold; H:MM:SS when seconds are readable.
**2:46**
